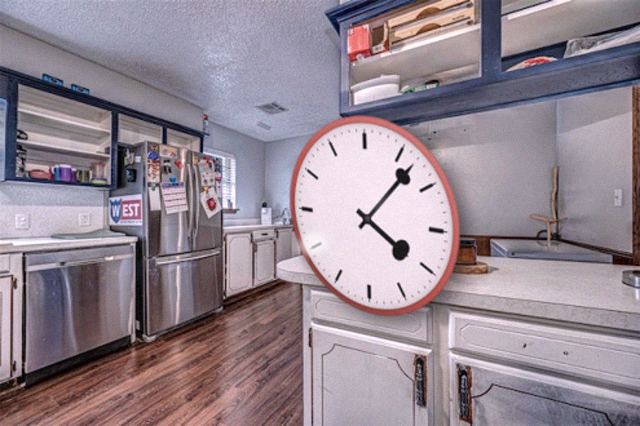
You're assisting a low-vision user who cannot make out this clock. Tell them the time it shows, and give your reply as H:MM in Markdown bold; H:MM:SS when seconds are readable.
**4:07**
